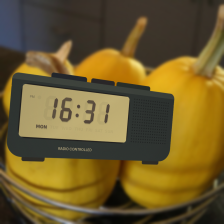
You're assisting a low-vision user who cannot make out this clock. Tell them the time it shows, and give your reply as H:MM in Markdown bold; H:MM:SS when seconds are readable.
**16:31**
